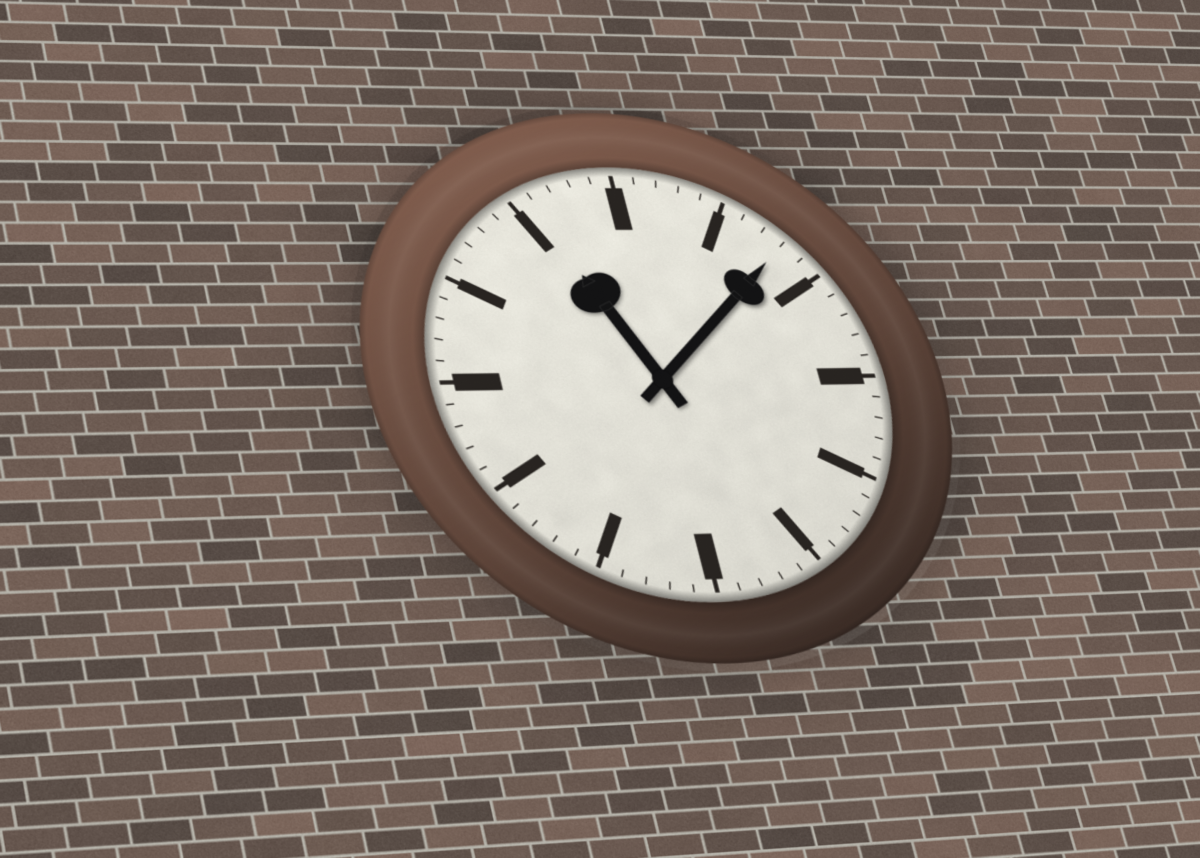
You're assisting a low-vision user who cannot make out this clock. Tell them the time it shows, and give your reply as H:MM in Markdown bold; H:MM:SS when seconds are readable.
**11:08**
